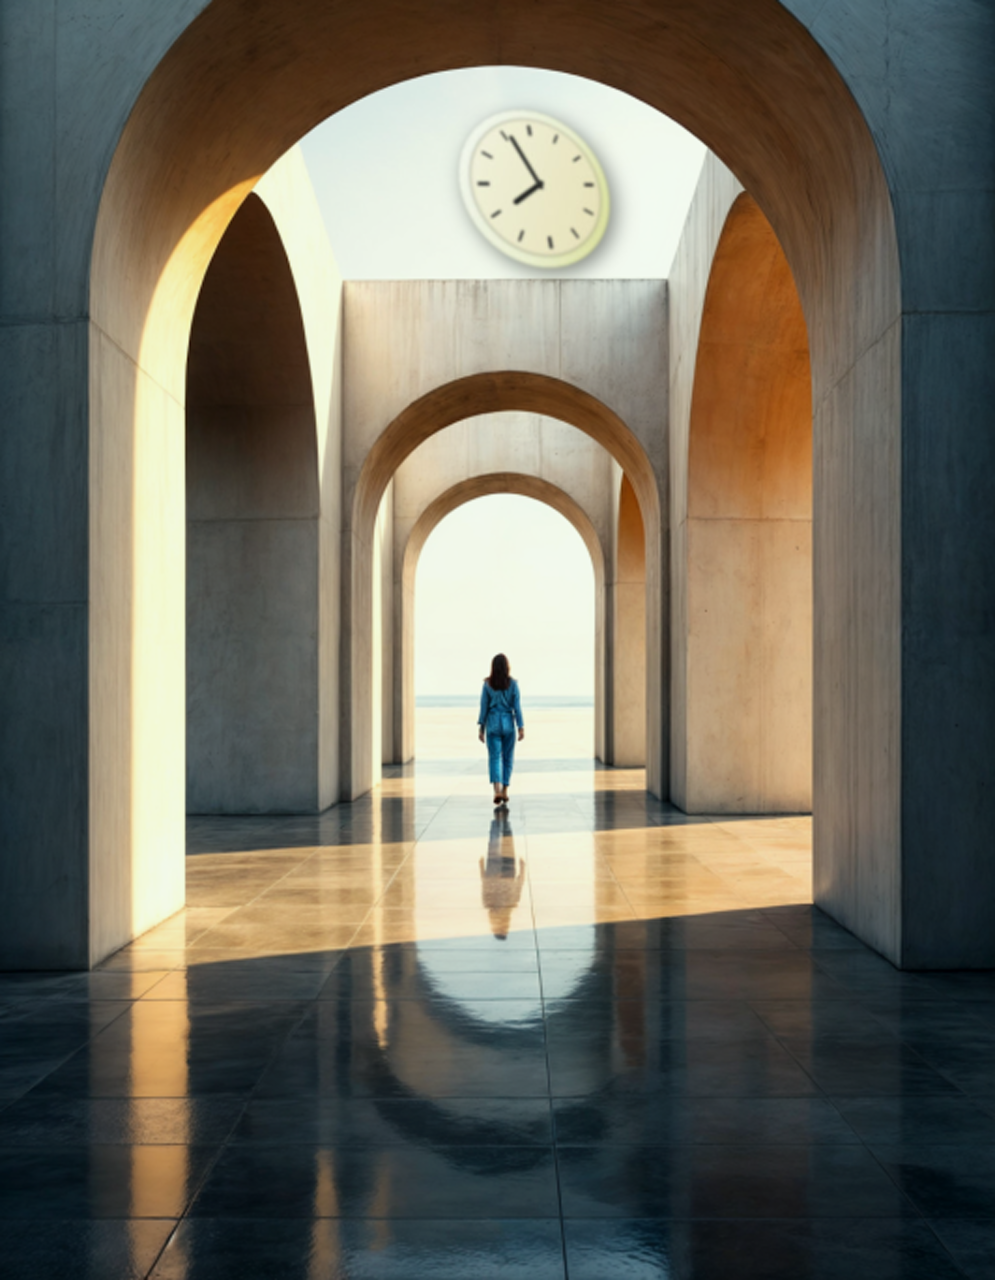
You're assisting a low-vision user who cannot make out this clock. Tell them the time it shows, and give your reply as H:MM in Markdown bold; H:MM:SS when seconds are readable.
**7:56**
